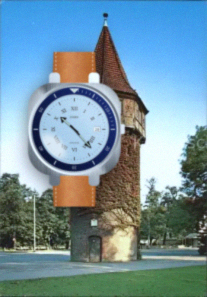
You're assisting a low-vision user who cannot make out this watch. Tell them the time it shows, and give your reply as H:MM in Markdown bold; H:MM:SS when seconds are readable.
**10:23**
